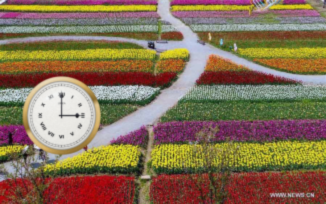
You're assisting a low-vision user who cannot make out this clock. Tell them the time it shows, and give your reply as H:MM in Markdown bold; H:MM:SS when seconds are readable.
**3:00**
